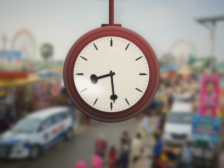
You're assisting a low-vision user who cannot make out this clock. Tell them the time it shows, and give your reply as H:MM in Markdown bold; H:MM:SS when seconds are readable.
**8:29**
